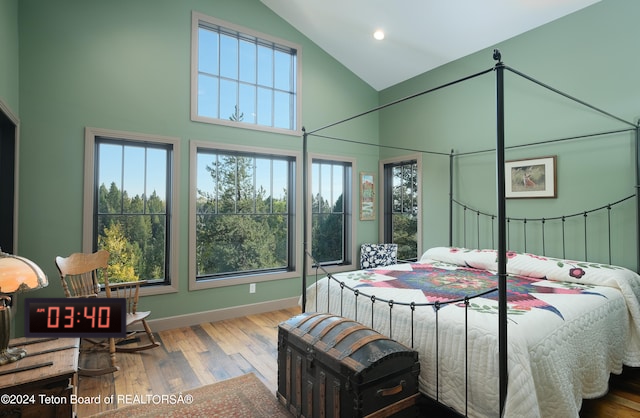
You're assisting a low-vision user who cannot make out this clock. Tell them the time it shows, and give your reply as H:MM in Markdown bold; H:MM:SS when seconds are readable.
**3:40**
